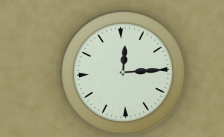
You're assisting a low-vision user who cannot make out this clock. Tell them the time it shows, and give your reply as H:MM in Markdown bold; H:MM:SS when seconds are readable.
**12:15**
